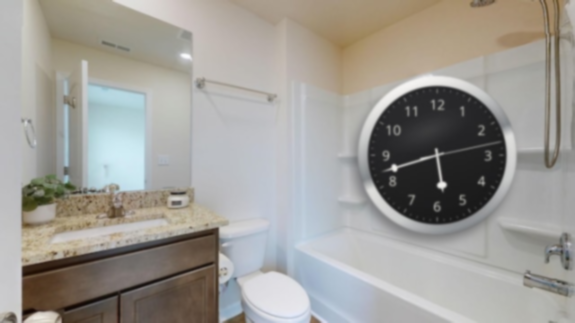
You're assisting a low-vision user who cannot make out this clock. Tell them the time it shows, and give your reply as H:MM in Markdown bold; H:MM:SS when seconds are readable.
**5:42:13**
